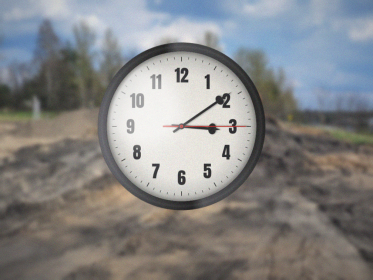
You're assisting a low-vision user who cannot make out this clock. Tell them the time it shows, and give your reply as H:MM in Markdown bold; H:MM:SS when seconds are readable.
**3:09:15**
